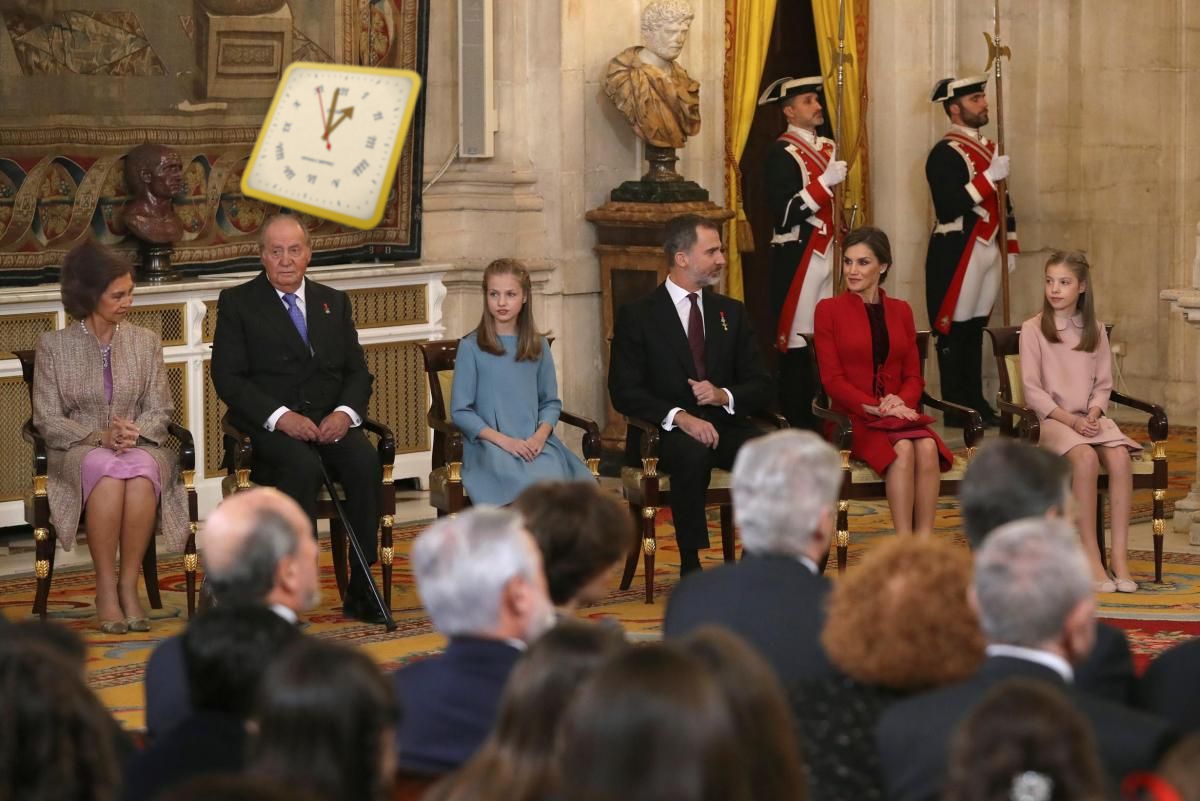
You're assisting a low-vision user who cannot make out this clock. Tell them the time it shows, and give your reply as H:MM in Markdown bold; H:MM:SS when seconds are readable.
**12:58:55**
